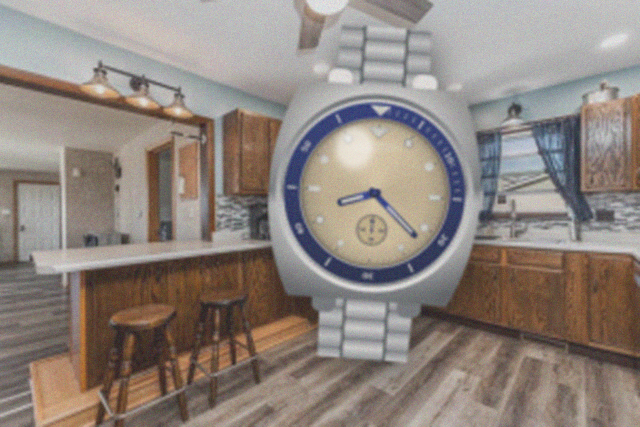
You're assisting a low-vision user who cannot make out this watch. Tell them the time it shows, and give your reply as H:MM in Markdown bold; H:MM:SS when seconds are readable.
**8:22**
